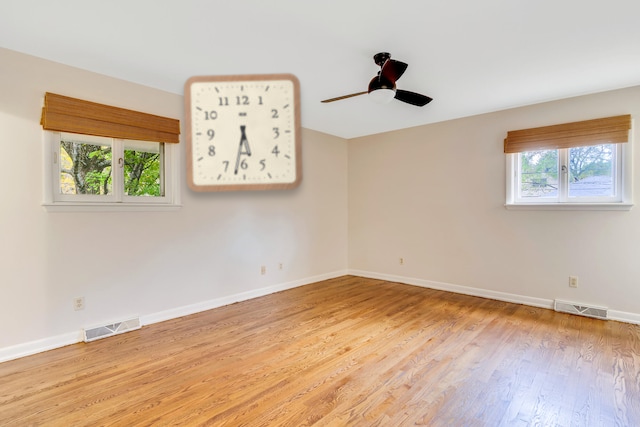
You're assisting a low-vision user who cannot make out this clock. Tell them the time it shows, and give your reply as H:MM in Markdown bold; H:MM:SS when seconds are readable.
**5:32**
